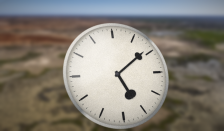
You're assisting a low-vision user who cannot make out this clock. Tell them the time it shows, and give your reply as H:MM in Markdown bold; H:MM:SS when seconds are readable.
**5:09**
